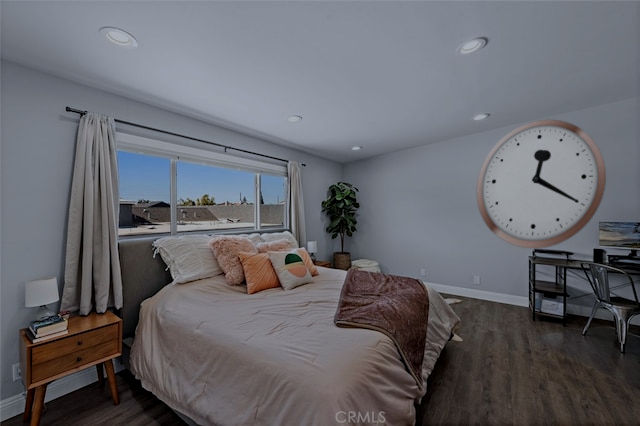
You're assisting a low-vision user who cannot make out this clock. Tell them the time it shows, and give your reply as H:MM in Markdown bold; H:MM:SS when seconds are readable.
**12:20**
